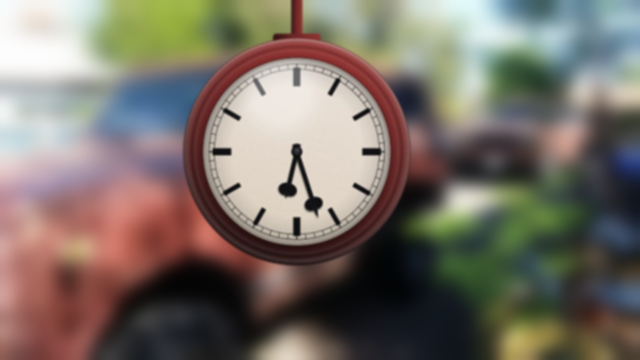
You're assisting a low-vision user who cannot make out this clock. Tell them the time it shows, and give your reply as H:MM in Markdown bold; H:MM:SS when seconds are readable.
**6:27**
